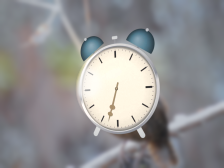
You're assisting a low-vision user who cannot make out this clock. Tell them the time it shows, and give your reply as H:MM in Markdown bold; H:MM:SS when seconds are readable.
**6:33**
